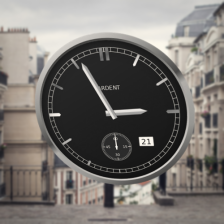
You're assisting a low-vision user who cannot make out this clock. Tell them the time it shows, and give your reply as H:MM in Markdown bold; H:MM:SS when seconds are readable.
**2:56**
